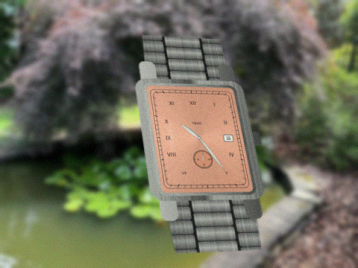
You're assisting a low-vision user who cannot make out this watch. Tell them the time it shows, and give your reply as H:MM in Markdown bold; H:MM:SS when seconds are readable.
**10:25**
